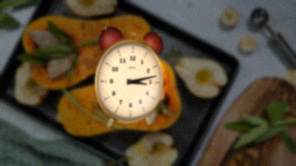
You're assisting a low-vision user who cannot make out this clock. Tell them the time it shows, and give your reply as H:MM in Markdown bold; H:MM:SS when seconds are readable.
**3:13**
